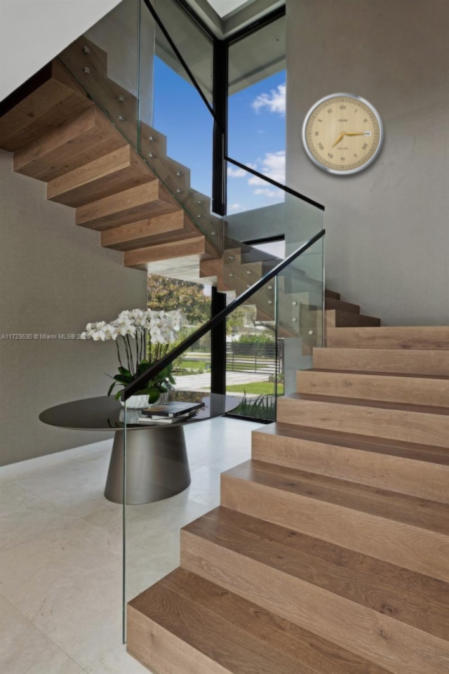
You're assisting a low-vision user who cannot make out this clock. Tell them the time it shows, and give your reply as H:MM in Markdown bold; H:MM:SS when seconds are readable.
**7:15**
